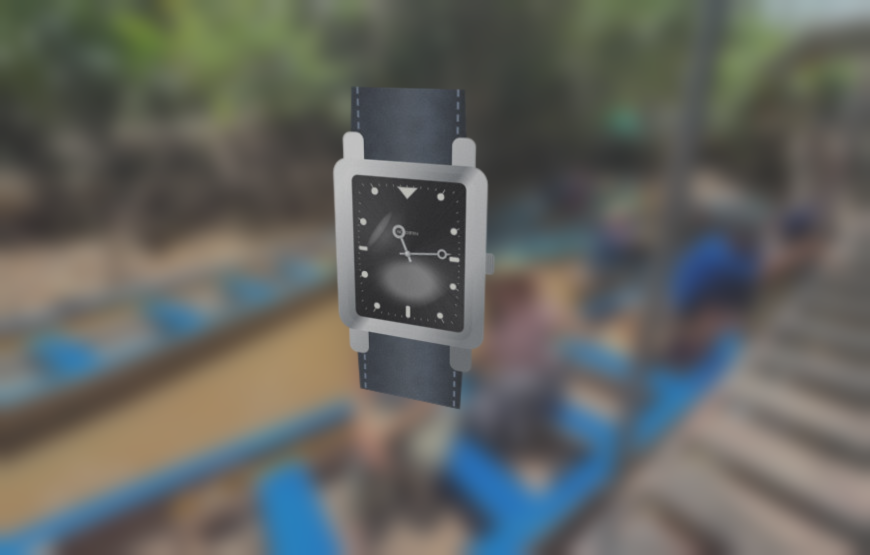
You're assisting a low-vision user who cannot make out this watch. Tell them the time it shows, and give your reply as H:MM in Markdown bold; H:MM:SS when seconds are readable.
**11:14**
